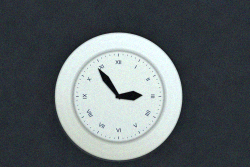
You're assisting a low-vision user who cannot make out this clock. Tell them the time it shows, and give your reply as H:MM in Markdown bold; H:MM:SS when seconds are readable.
**2:54**
